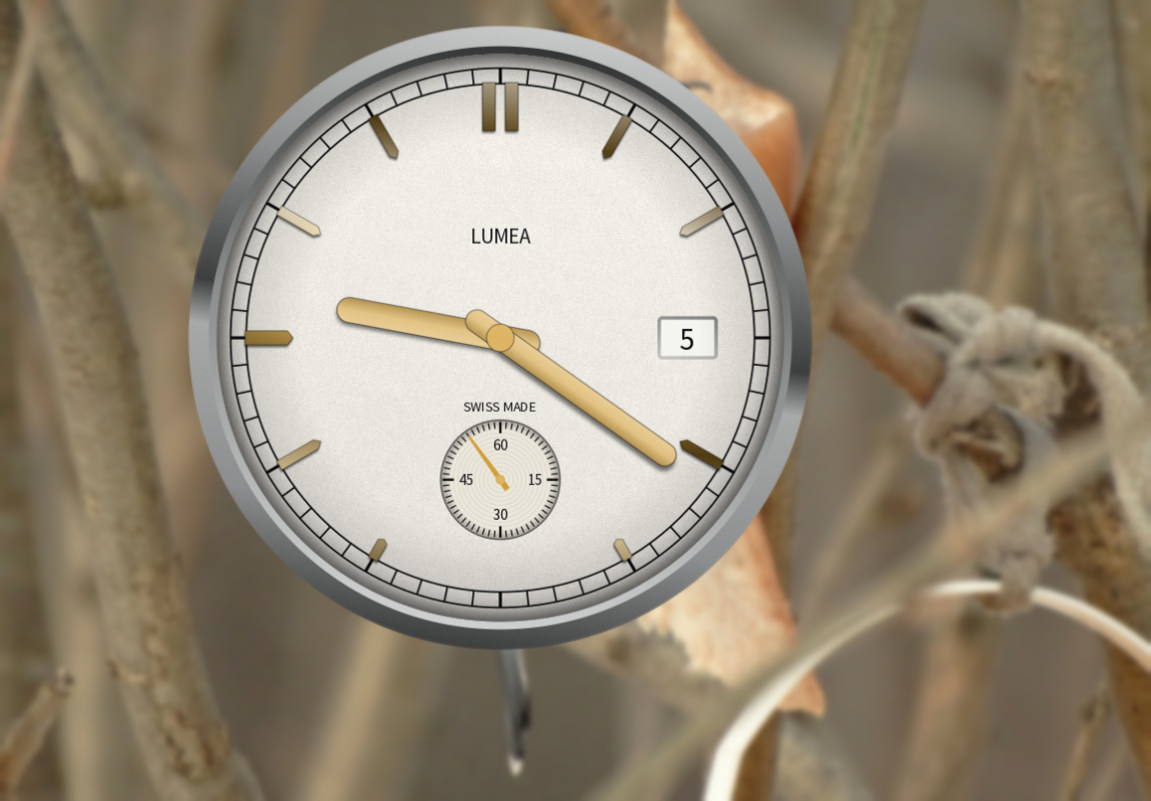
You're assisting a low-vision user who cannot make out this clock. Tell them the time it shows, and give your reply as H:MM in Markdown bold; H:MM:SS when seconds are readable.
**9:20:54**
